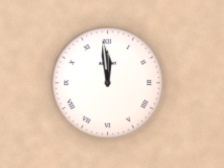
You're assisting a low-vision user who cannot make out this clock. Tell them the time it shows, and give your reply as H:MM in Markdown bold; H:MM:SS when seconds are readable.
**11:59**
